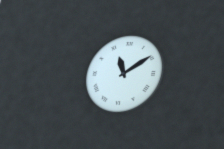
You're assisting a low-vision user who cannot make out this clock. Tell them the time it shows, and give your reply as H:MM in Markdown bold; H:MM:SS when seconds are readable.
**11:09**
